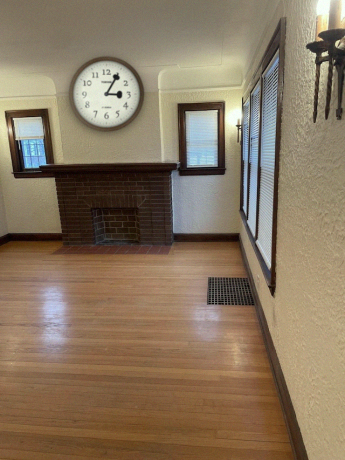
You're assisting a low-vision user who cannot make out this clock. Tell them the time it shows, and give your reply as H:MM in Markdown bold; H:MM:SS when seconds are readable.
**3:05**
